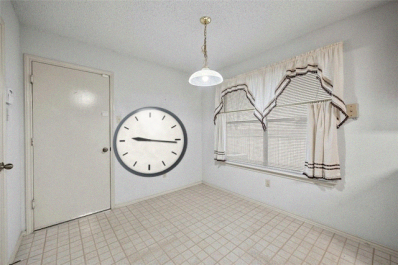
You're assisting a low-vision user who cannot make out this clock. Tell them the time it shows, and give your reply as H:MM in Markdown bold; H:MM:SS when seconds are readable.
**9:16**
